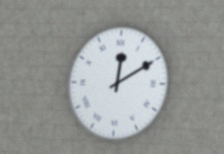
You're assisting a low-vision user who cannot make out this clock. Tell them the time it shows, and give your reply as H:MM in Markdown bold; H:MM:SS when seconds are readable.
**12:10**
